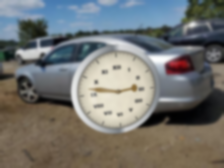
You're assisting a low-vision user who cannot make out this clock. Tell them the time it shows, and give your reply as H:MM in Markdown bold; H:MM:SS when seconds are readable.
**2:47**
